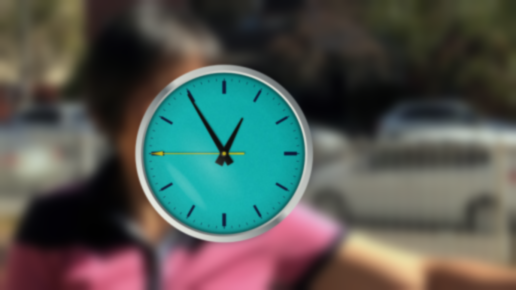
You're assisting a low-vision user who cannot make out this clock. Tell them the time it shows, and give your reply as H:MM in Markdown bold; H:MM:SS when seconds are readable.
**12:54:45**
